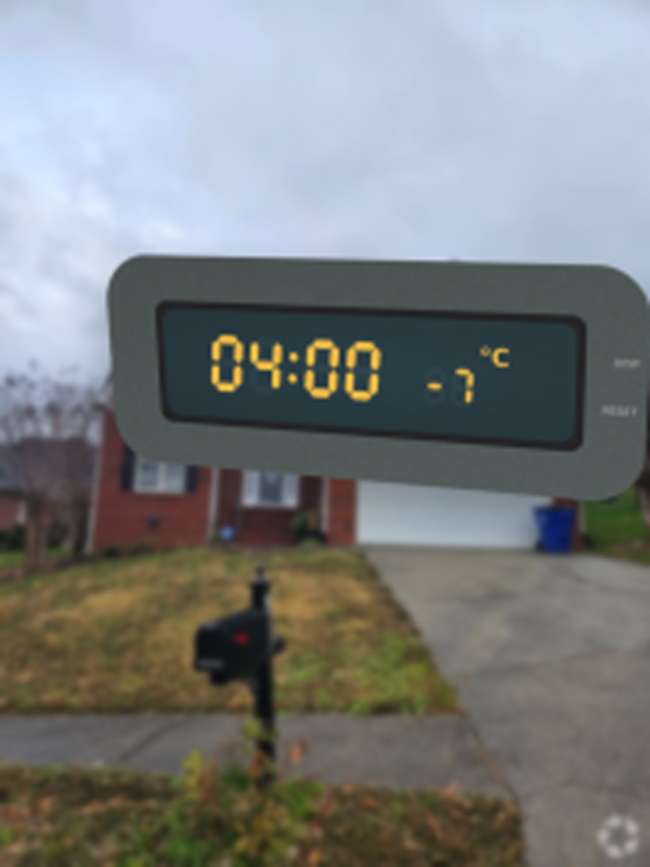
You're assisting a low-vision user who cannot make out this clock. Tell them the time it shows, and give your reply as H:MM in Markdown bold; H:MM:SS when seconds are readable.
**4:00**
